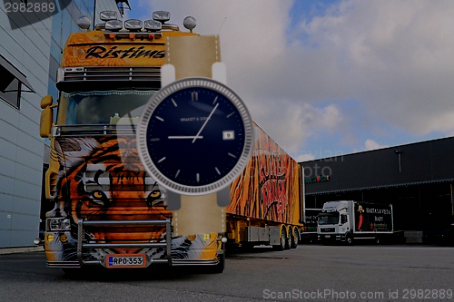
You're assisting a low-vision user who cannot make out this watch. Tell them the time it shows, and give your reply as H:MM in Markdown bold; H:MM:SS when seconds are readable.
**9:06**
